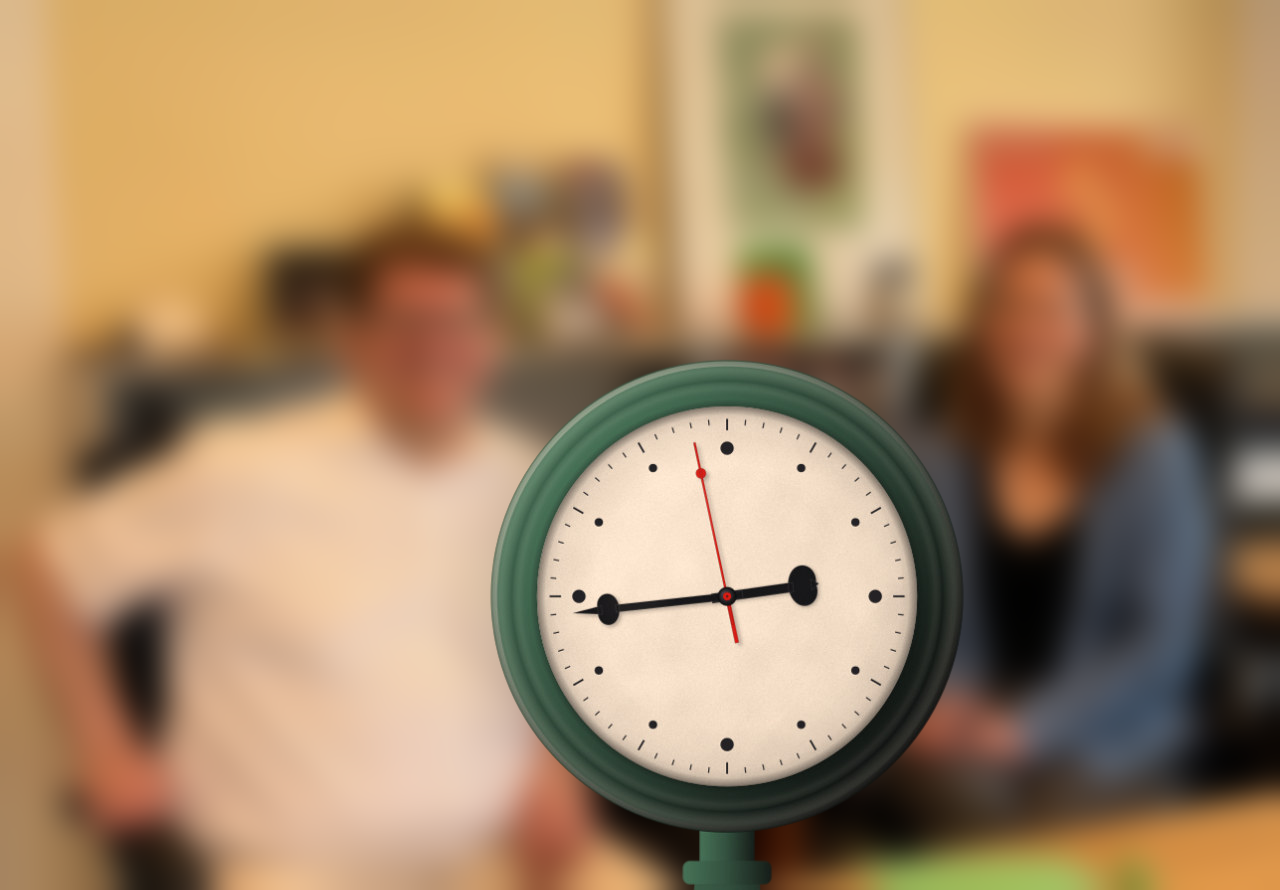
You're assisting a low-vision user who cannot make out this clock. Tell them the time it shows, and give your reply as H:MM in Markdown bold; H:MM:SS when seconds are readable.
**2:43:58**
